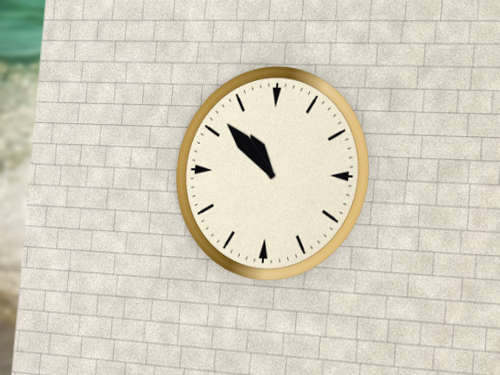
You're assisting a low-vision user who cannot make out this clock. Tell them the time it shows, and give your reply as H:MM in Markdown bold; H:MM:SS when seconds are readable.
**10:52**
